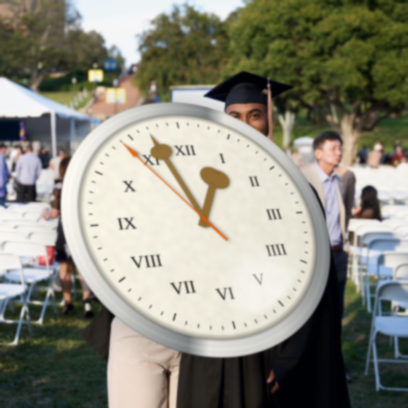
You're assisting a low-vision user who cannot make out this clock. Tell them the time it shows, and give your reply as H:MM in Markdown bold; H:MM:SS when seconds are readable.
**12:56:54**
